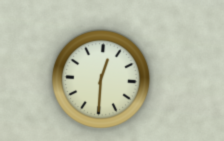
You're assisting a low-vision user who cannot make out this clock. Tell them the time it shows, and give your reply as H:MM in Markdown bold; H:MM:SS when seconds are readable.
**12:30**
